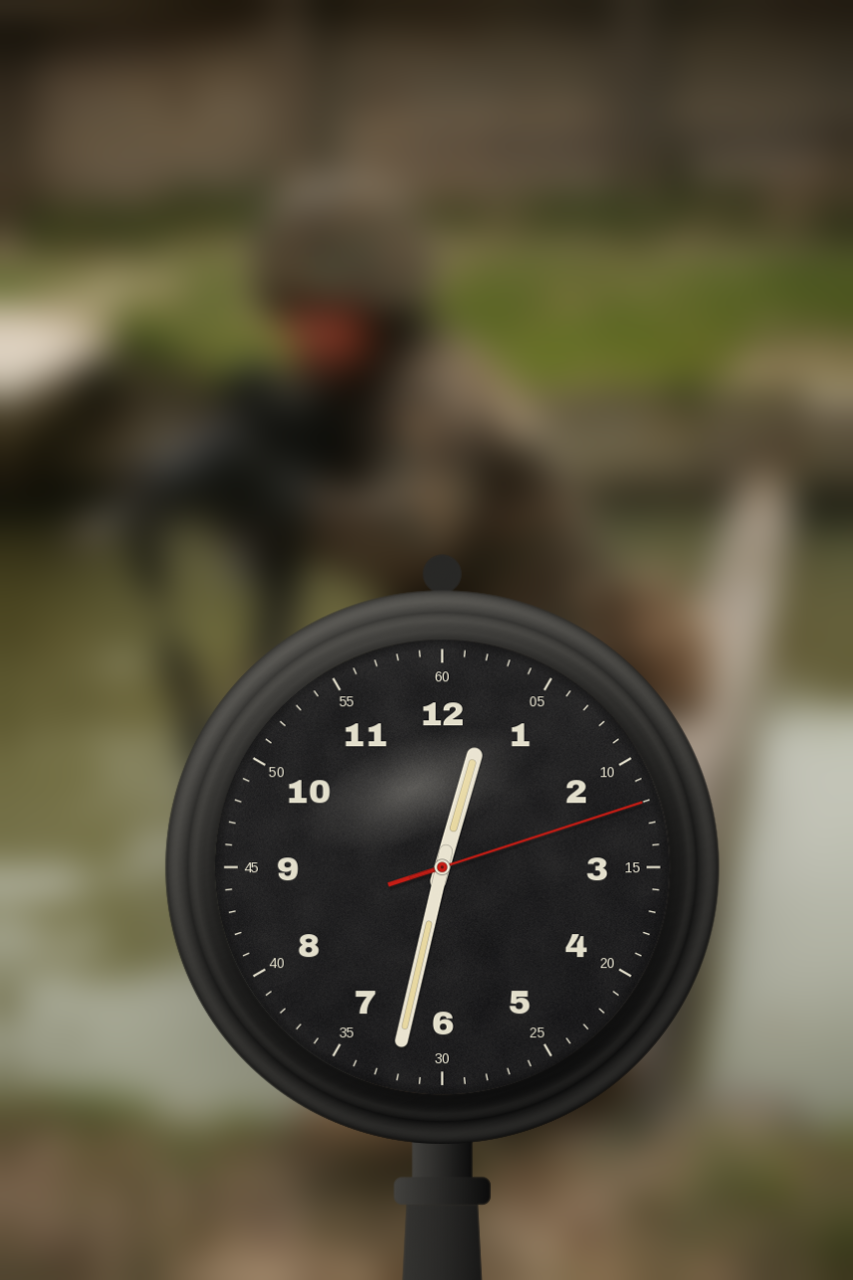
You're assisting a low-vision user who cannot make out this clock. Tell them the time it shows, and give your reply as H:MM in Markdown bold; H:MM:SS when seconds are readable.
**12:32:12**
